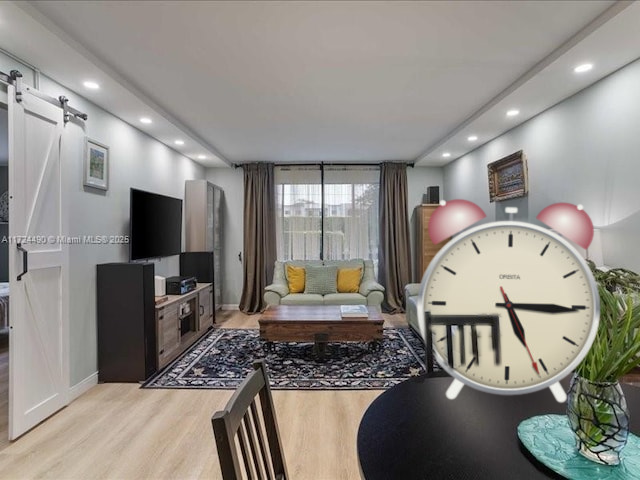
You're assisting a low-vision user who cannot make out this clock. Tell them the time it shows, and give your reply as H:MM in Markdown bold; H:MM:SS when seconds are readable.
**5:15:26**
